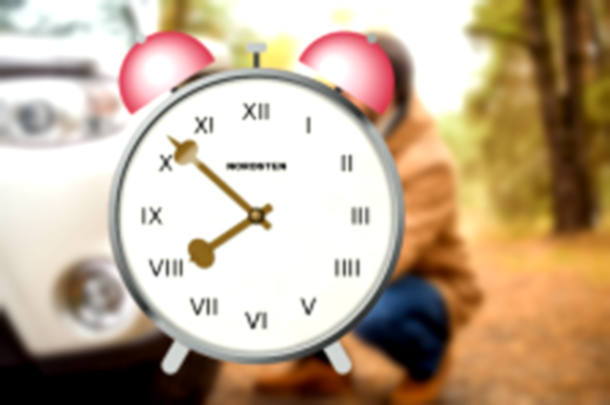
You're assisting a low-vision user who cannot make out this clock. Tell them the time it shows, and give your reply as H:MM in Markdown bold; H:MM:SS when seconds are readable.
**7:52**
